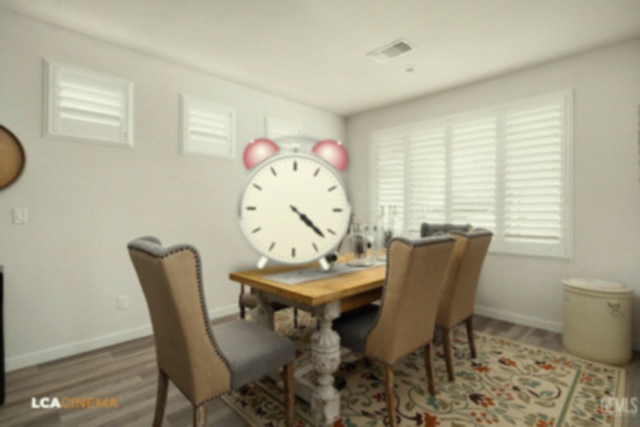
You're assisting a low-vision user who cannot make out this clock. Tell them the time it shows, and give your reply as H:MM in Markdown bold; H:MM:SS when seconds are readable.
**4:22**
